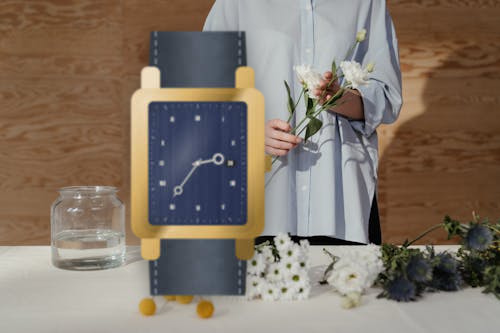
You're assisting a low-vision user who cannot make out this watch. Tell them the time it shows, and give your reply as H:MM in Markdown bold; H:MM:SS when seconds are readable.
**2:36**
